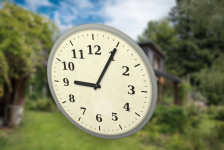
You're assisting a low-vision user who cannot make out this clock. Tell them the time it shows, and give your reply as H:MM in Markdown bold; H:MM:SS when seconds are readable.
**9:05**
